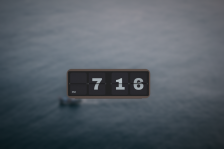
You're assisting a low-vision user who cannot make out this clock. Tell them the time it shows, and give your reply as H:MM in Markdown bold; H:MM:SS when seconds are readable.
**7:16**
